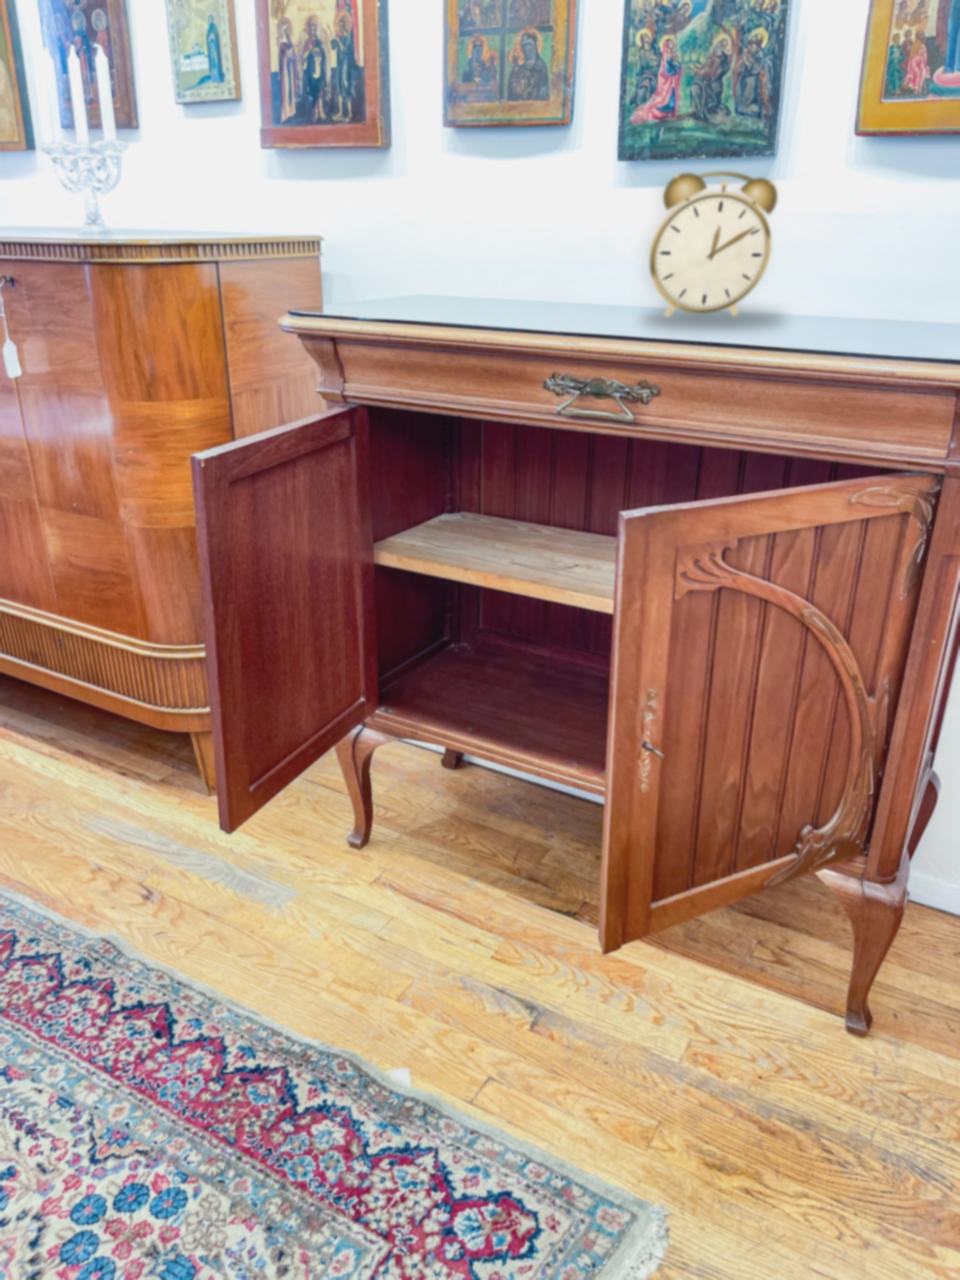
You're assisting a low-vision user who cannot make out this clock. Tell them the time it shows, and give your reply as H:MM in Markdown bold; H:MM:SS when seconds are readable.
**12:09**
